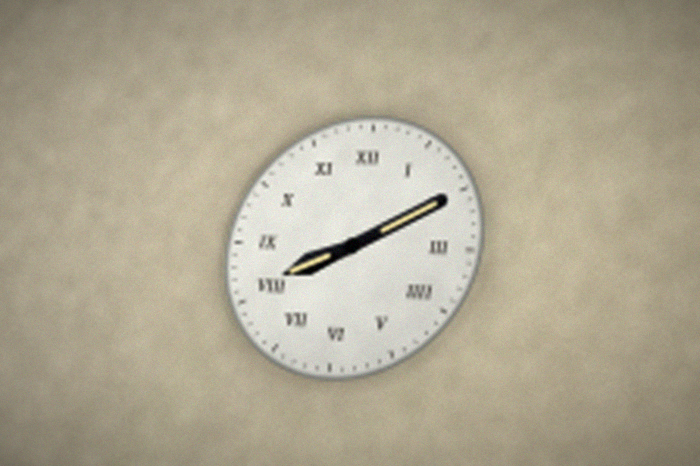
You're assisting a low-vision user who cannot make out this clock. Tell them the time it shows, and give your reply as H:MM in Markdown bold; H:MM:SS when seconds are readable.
**8:10**
